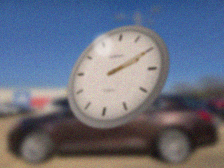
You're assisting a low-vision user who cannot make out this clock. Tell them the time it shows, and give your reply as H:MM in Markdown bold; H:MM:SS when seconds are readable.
**2:10**
